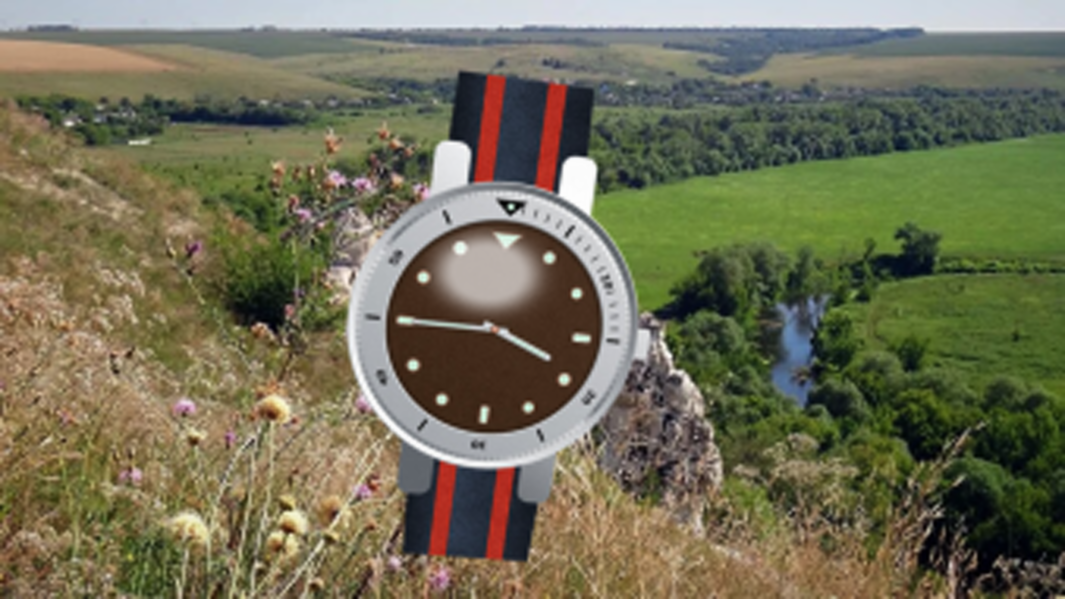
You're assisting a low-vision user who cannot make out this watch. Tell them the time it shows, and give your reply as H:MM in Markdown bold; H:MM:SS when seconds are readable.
**3:45**
